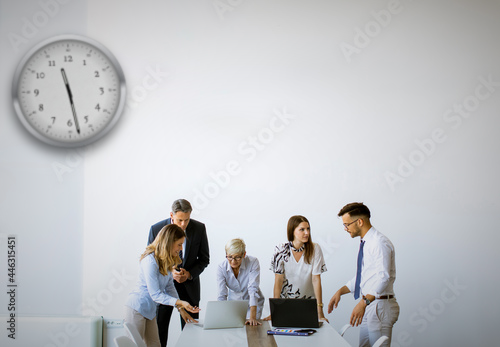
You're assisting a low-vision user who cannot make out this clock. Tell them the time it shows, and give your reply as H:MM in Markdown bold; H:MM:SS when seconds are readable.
**11:28**
